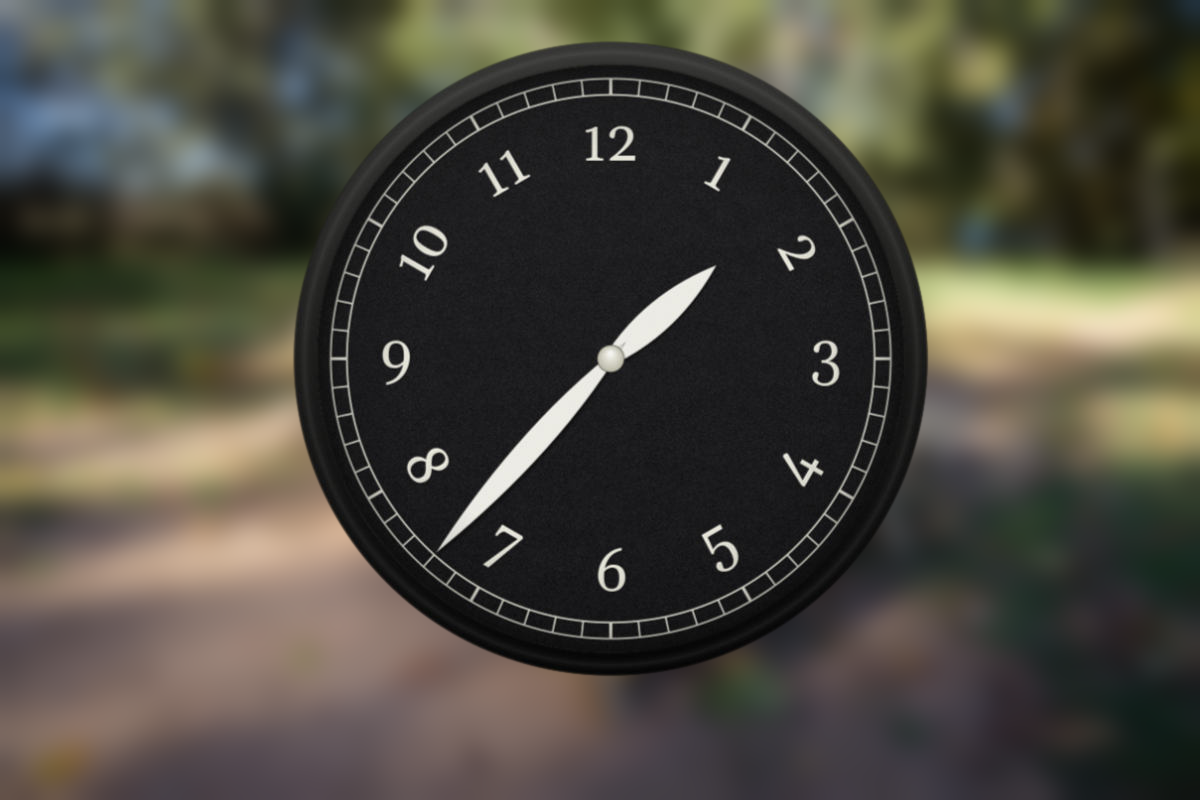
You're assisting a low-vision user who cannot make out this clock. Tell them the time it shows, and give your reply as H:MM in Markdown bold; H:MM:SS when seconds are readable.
**1:37**
